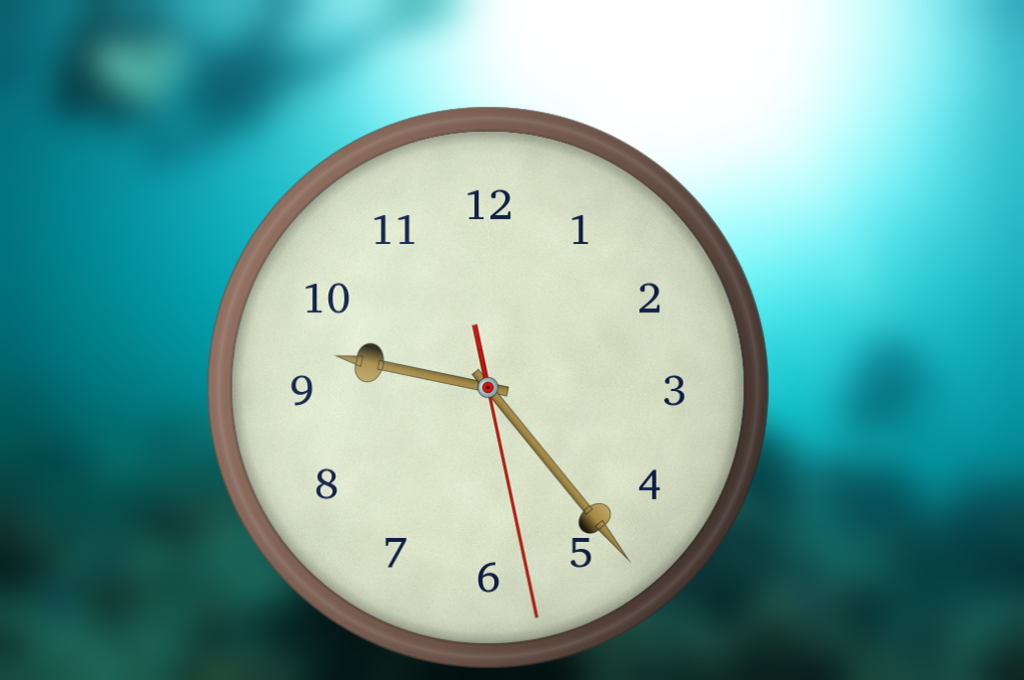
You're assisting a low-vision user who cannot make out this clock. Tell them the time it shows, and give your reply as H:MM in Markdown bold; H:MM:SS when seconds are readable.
**9:23:28**
